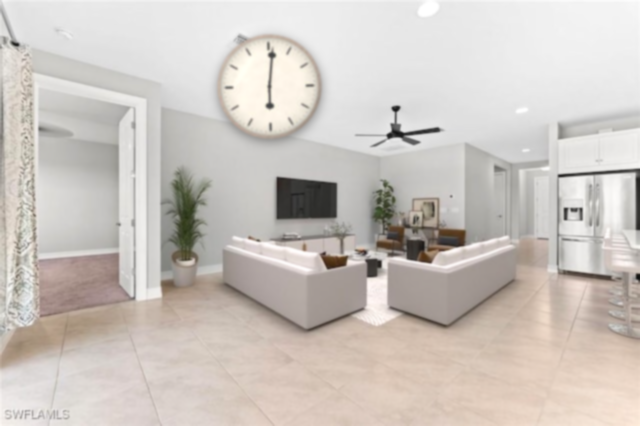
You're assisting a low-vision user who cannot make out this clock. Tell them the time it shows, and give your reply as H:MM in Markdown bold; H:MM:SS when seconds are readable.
**6:01**
